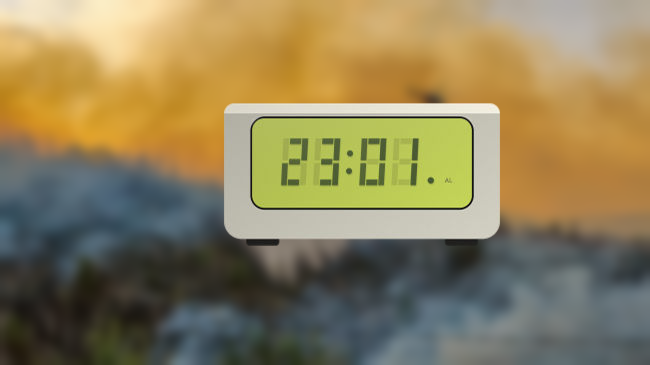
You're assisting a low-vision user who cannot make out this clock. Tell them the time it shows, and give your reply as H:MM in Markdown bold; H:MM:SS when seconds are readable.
**23:01**
